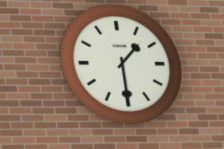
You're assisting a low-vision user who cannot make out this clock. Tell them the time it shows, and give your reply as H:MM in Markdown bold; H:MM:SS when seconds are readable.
**1:30**
